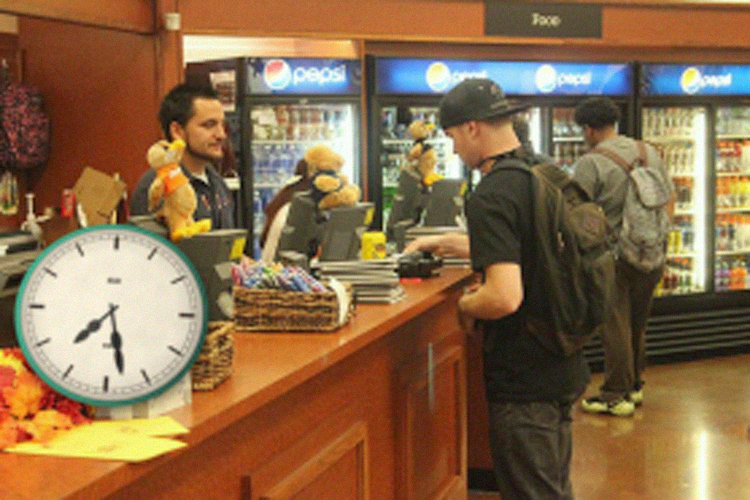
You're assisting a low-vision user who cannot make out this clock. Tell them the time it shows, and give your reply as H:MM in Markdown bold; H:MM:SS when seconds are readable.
**7:28**
